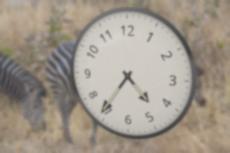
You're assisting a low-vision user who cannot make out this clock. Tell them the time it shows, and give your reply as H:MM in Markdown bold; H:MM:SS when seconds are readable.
**4:36**
